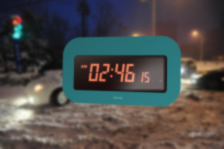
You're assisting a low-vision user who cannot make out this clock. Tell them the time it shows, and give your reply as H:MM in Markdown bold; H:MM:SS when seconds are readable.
**2:46:15**
